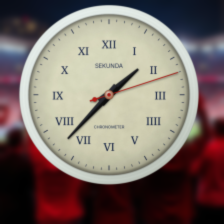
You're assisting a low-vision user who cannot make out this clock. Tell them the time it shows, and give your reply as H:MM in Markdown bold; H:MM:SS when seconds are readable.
**1:37:12**
